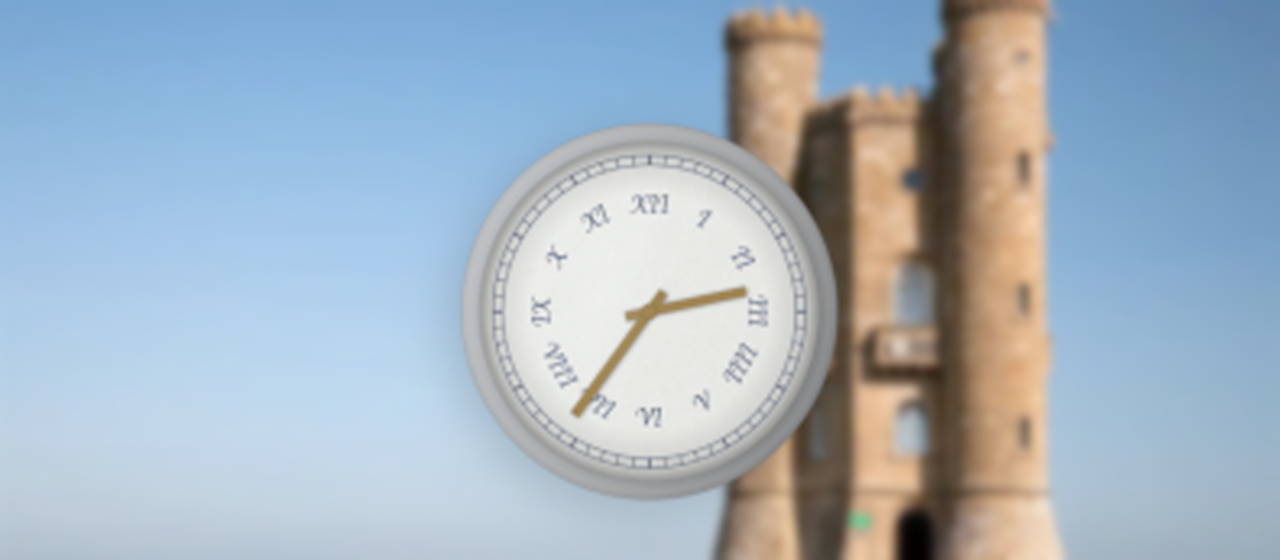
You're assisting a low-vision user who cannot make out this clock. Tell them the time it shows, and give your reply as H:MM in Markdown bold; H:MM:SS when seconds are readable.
**2:36**
